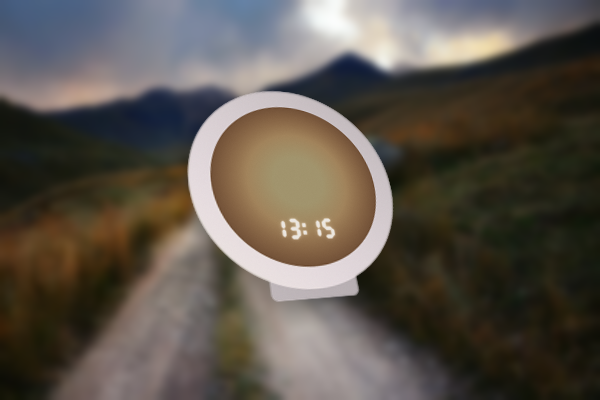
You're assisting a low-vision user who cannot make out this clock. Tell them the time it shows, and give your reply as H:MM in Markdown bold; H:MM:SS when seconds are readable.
**13:15**
